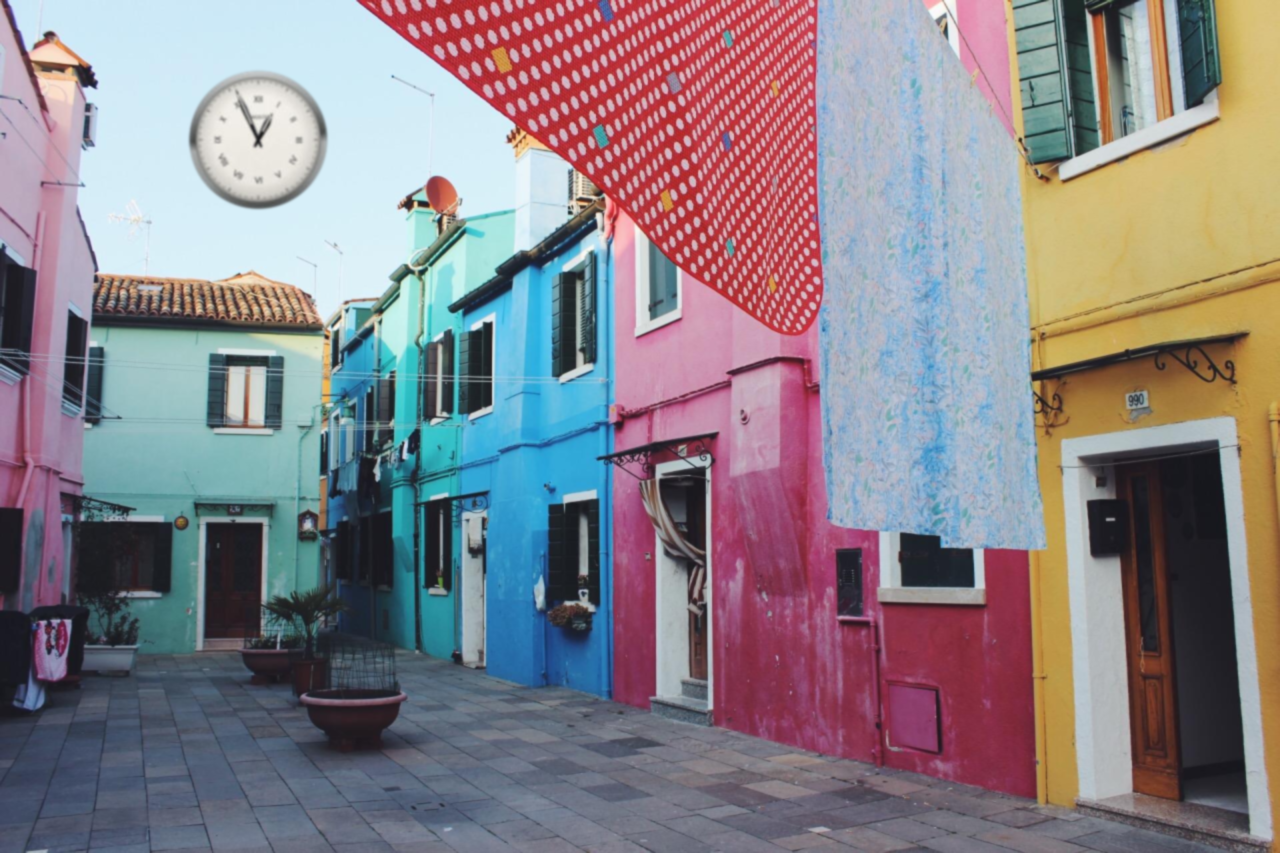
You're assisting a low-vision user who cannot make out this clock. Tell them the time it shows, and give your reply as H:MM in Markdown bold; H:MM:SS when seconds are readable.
**12:56**
